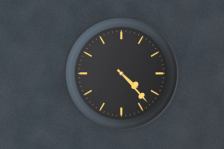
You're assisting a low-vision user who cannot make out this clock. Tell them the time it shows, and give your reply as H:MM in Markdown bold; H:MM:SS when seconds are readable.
**4:23**
